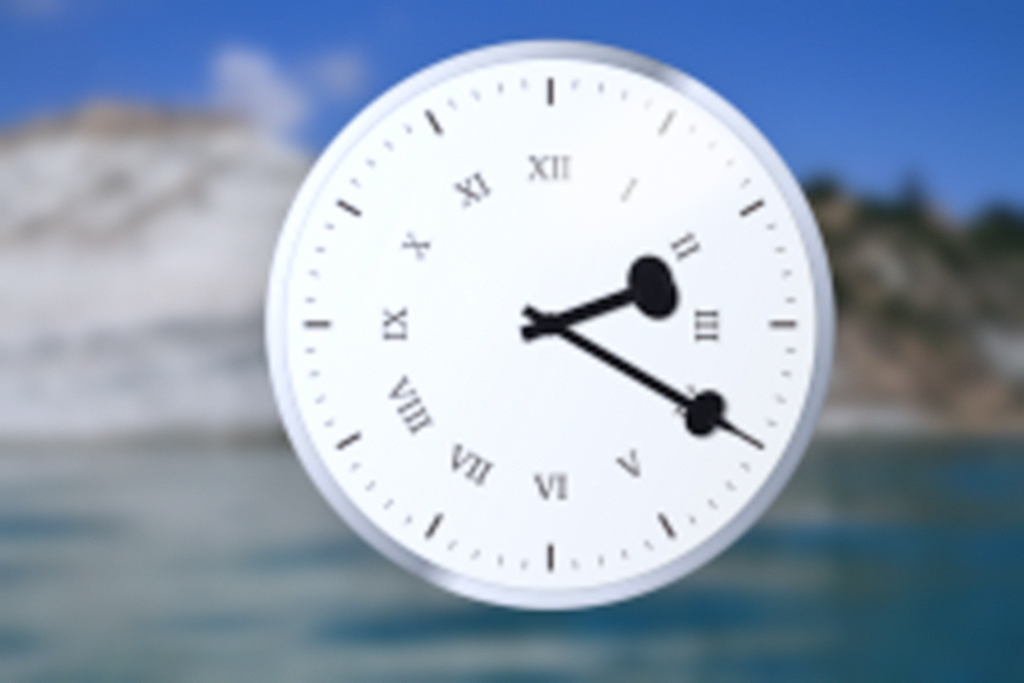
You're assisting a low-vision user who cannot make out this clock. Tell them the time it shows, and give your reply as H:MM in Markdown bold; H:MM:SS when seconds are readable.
**2:20**
